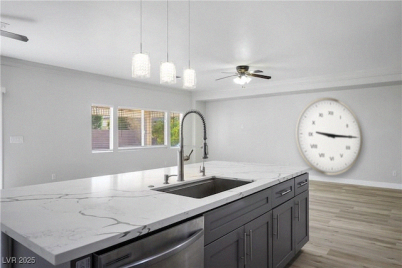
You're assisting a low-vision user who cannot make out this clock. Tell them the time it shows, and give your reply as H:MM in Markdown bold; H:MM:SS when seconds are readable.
**9:15**
